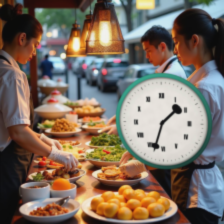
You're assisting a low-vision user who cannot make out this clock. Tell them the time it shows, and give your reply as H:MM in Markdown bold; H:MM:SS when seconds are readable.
**1:33**
